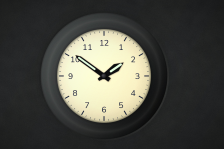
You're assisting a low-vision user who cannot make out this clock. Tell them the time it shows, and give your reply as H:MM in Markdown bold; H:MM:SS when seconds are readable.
**1:51**
